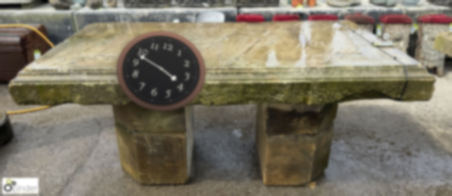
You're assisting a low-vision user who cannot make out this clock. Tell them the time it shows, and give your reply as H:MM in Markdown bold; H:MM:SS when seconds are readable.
**3:48**
